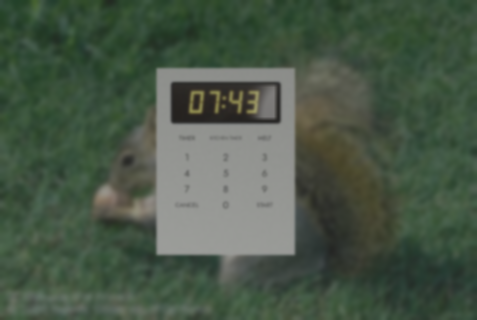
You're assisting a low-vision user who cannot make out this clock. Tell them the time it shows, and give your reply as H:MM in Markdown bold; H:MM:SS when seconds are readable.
**7:43**
